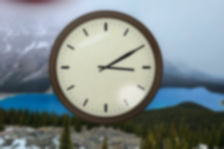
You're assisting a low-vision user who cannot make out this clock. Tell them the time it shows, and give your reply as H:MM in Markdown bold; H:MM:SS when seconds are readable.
**3:10**
